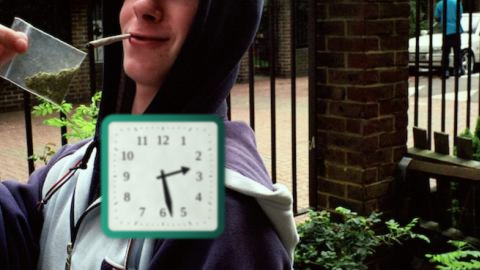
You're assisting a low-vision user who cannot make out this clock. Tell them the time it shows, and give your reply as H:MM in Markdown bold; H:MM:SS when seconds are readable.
**2:28**
